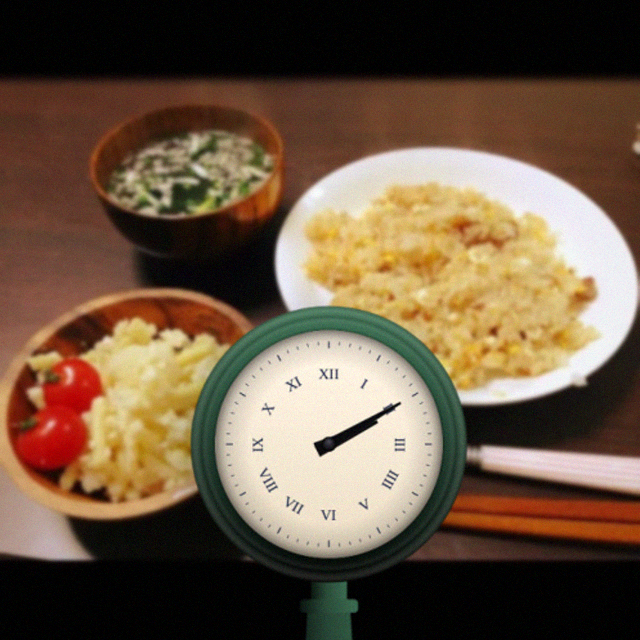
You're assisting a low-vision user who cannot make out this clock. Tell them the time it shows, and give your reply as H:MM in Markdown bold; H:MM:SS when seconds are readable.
**2:10**
